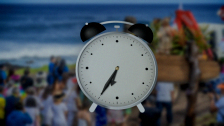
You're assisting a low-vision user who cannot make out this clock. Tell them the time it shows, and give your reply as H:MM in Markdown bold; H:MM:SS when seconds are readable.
**6:35**
